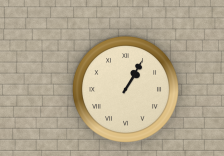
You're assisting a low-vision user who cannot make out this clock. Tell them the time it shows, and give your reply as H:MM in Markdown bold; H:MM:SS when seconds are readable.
**1:05**
